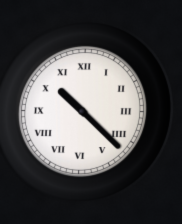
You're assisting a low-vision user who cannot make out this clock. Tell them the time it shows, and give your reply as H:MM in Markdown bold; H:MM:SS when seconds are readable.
**10:22**
